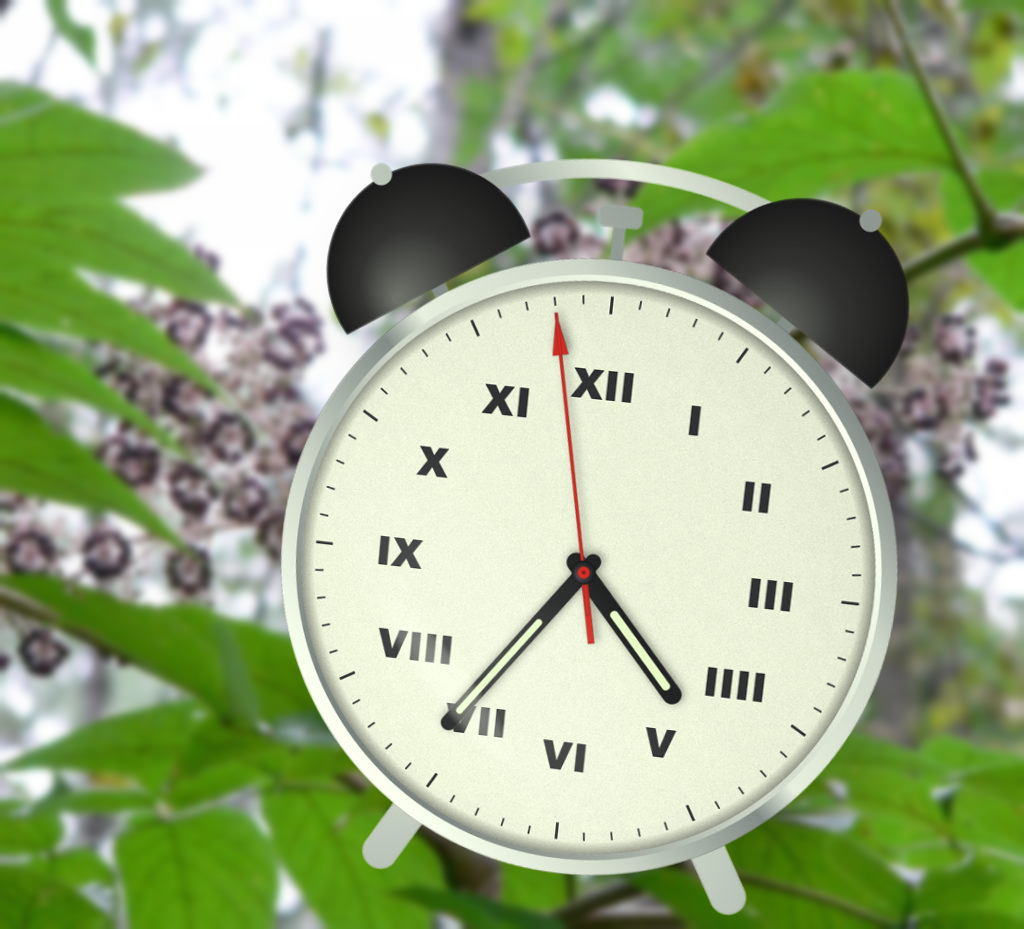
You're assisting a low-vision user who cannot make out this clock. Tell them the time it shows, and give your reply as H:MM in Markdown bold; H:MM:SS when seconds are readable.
**4:35:58**
